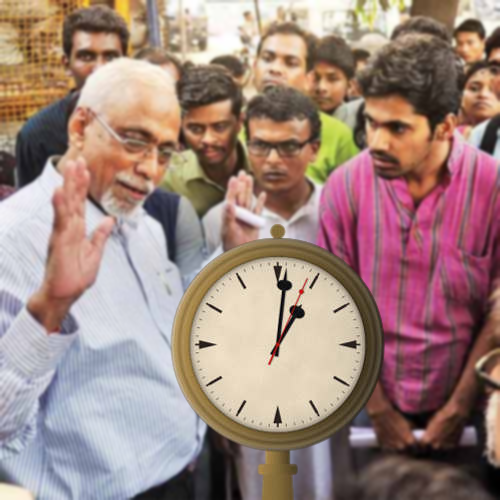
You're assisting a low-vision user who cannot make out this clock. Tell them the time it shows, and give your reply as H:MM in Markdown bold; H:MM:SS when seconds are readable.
**1:01:04**
